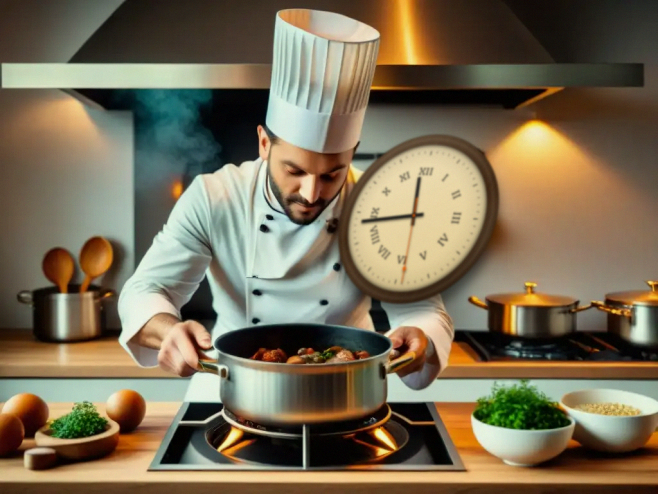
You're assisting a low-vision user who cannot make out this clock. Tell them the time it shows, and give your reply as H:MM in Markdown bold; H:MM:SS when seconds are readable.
**11:43:29**
